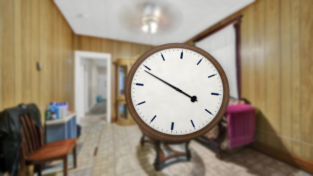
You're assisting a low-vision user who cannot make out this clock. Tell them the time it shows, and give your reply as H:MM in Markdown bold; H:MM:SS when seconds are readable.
**3:49**
